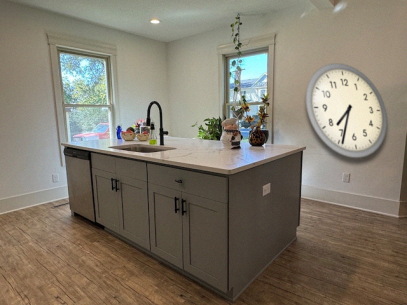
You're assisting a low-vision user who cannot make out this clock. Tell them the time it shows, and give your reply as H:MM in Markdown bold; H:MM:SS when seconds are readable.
**7:34**
